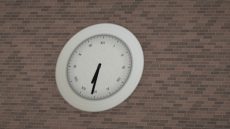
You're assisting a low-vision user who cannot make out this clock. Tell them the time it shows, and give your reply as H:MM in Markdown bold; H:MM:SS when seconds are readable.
**6:31**
